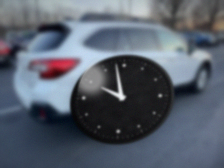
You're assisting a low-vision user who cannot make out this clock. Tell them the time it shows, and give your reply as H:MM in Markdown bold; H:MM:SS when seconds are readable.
**9:58**
